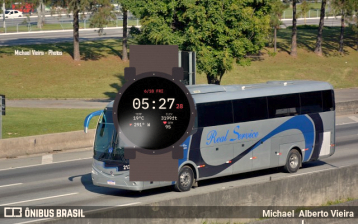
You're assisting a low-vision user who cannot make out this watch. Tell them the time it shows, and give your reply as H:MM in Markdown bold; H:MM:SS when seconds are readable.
**5:27**
